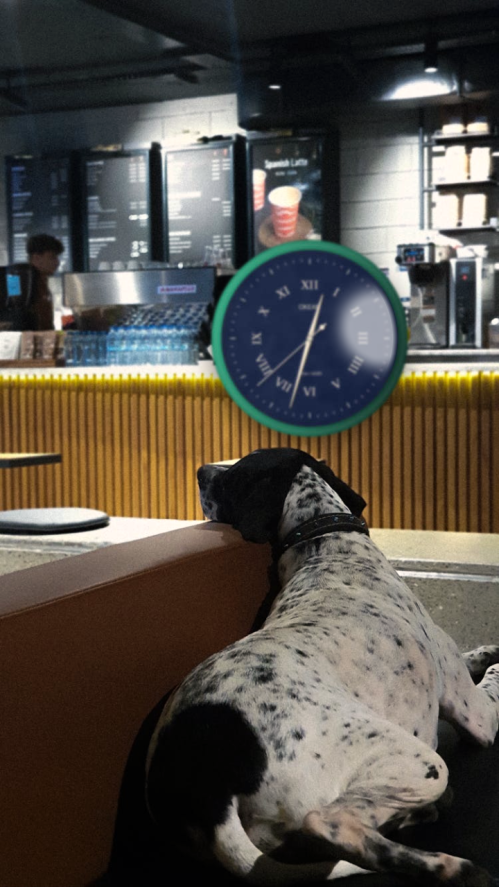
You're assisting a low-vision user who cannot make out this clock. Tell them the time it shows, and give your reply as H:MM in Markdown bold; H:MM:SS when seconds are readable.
**12:32:38**
